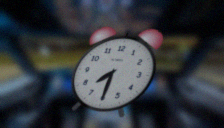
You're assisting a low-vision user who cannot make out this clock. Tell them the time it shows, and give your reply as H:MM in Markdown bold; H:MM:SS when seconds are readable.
**7:30**
